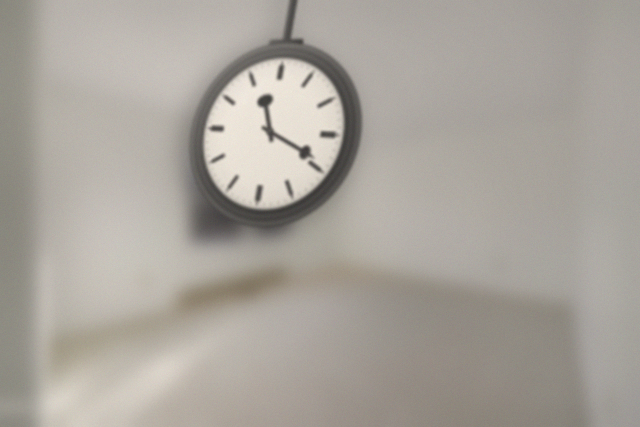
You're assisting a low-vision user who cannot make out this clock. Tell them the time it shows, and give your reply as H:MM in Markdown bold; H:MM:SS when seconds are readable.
**11:19**
